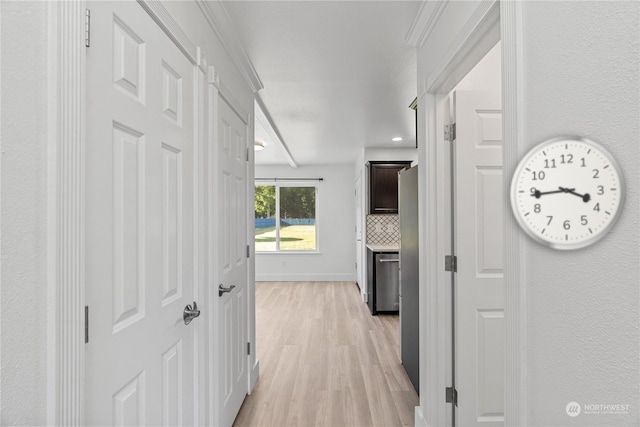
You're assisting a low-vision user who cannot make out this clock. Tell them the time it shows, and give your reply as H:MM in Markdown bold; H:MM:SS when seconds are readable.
**3:44**
